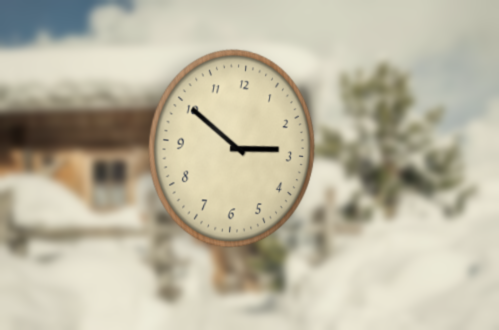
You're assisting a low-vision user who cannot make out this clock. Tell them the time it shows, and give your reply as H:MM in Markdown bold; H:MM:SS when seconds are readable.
**2:50**
